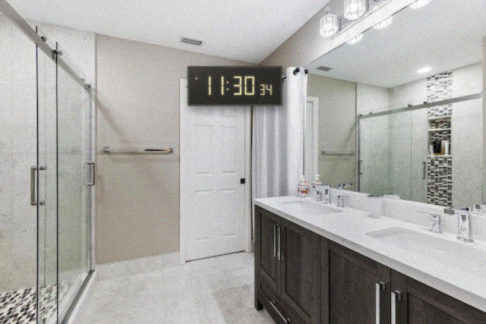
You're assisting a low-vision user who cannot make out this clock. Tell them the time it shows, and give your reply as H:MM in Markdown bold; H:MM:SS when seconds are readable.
**11:30:34**
